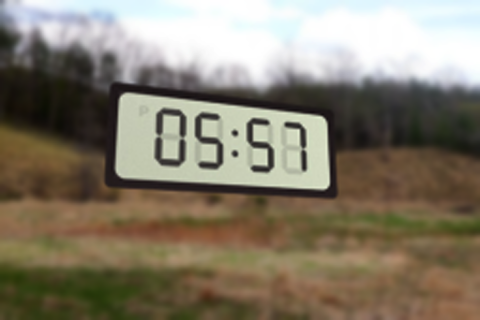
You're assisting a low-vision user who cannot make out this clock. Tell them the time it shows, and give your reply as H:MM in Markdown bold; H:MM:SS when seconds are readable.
**5:57**
